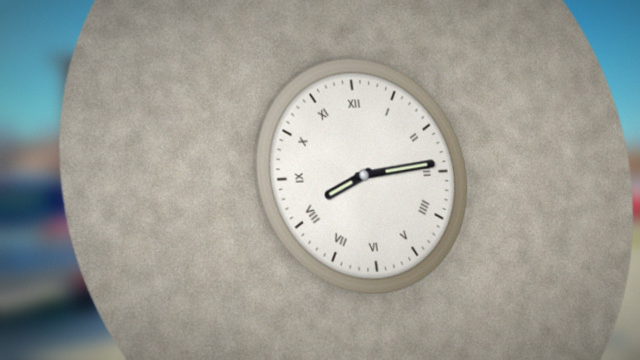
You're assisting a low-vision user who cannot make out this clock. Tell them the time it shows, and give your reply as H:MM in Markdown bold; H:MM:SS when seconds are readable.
**8:14**
